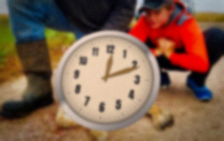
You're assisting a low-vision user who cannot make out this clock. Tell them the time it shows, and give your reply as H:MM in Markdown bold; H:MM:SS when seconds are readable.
**12:11**
